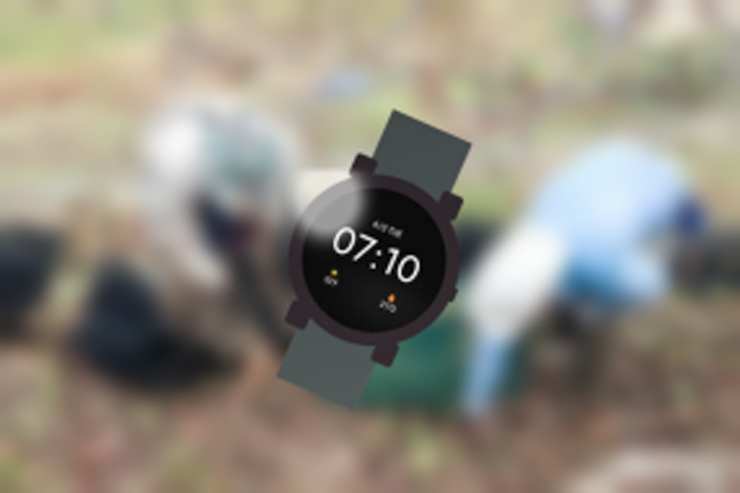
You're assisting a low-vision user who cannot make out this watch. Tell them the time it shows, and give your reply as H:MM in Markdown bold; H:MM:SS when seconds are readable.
**7:10**
